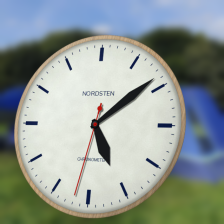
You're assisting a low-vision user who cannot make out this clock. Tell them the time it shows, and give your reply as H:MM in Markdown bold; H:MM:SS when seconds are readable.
**5:08:32**
